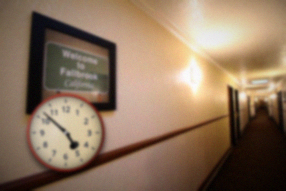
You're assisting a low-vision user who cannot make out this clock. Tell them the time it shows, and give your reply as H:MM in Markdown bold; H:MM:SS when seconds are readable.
**4:52**
